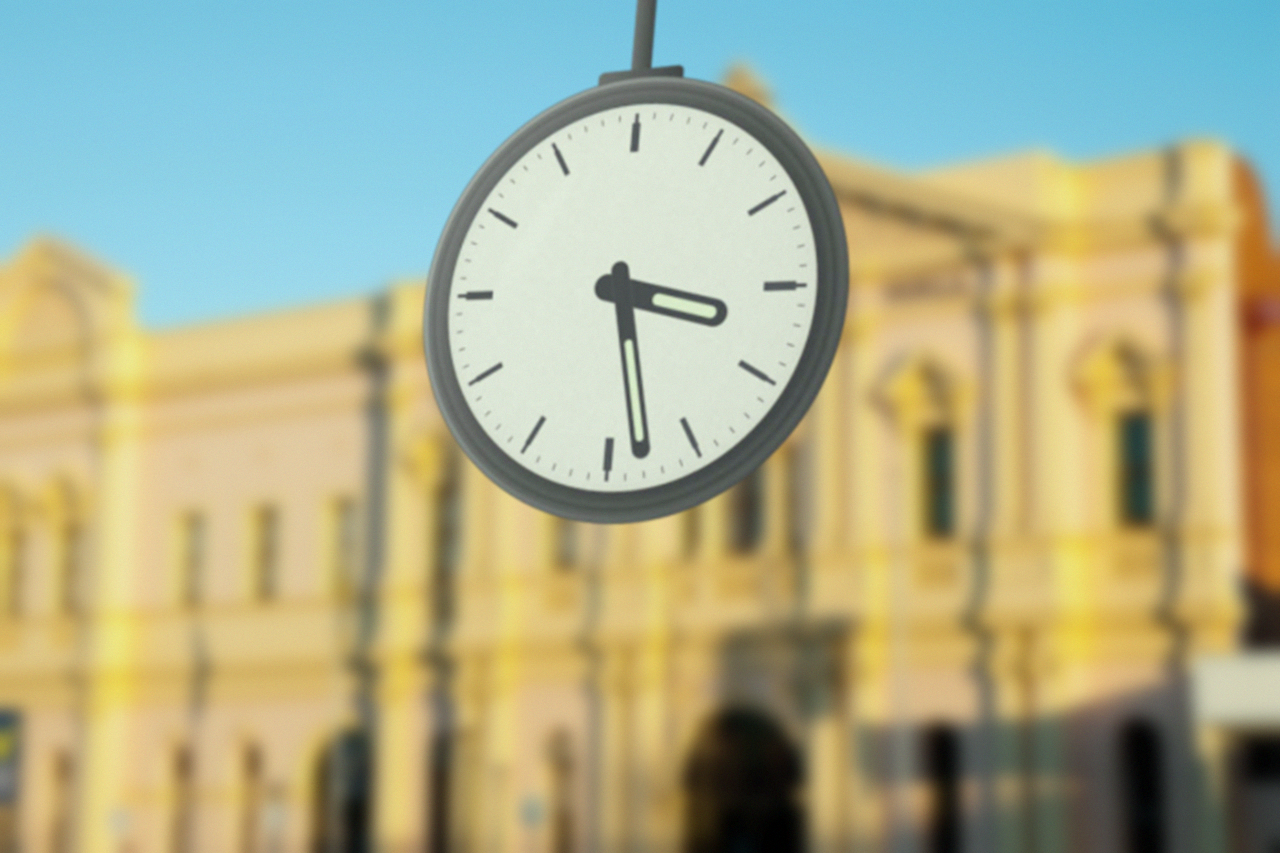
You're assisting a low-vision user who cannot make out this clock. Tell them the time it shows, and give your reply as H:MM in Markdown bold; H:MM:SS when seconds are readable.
**3:28**
